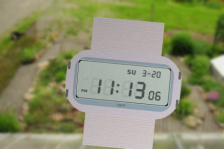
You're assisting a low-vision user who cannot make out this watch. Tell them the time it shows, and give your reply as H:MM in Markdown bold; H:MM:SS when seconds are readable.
**11:13:06**
